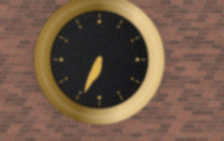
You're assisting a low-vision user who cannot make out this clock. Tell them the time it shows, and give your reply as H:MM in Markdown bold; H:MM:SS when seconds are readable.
**6:34**
